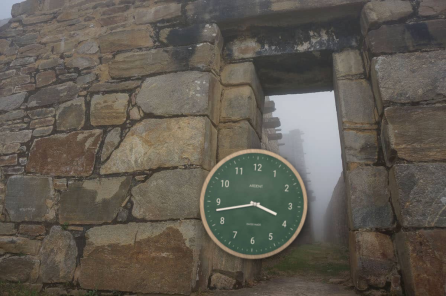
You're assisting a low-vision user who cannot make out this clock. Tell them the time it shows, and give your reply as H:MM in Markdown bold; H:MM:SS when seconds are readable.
**3:43**
